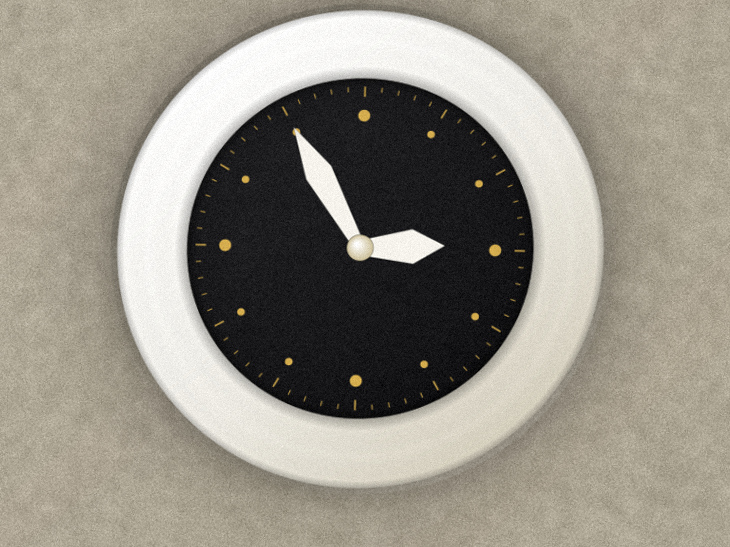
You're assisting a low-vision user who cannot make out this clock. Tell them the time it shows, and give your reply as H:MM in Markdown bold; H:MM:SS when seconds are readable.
**2:55**
